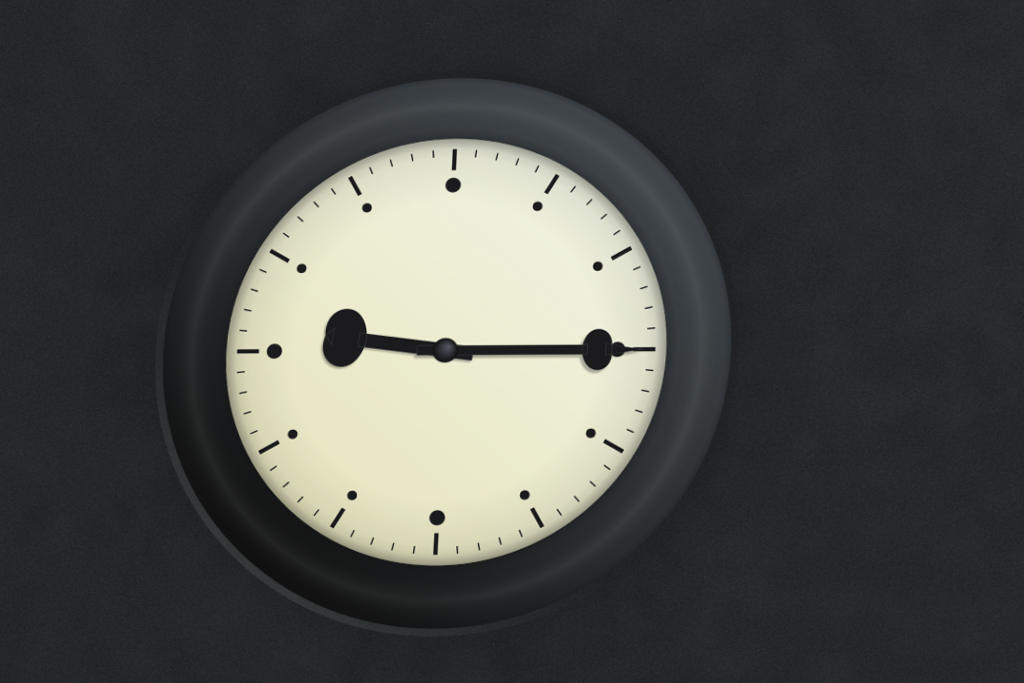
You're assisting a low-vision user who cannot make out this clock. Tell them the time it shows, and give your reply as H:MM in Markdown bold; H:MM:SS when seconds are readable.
**9:15**
